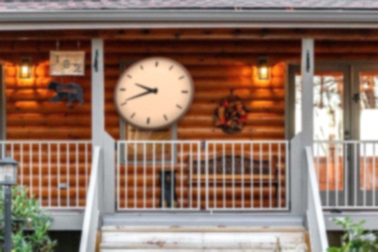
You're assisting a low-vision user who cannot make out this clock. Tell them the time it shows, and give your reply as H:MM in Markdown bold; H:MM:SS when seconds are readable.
**9:41**
